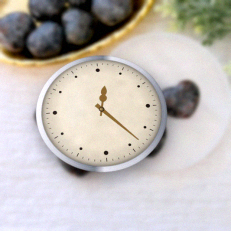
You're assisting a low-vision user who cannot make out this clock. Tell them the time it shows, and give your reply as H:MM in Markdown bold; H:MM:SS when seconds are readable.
**12:23**
